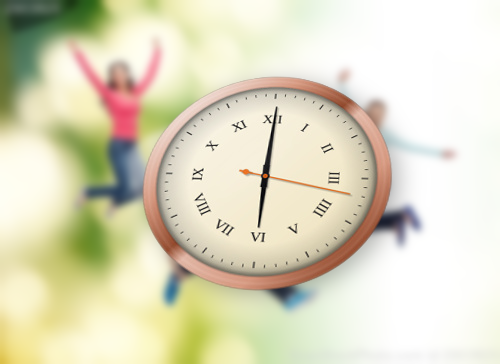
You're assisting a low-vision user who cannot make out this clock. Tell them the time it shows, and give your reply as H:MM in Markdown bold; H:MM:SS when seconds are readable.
**6:00:17**
